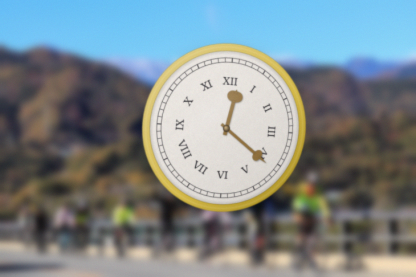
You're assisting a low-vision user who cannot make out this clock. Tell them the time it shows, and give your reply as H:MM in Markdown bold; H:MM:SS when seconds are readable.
**12:21**
